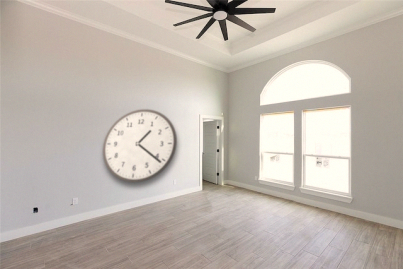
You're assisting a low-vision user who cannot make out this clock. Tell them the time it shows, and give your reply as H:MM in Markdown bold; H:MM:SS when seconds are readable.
**1:21**
